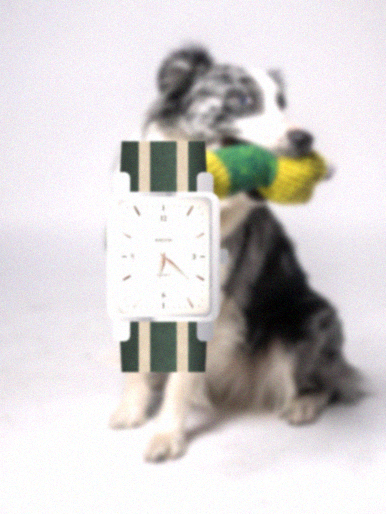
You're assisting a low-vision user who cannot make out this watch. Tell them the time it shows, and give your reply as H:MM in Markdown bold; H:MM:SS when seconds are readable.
**6:22**
